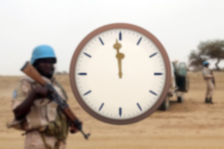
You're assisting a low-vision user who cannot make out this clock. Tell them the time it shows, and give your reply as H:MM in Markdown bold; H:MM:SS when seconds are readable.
**11:59**
